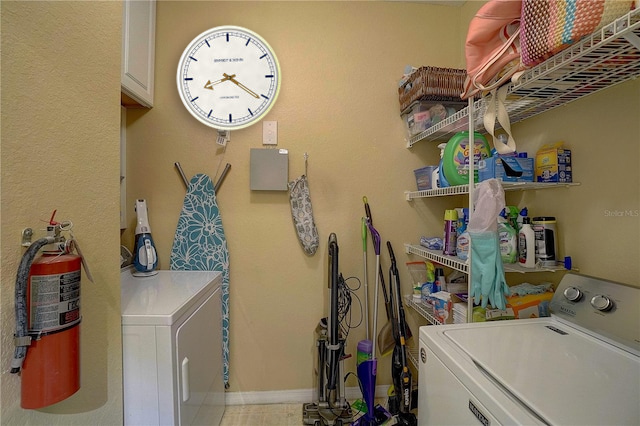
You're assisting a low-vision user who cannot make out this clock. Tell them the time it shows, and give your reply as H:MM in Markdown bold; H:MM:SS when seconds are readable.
**8:21**
